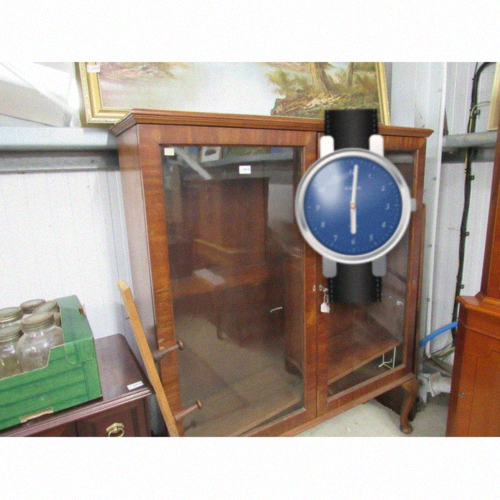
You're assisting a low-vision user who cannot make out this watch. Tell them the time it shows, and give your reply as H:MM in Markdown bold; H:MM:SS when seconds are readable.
**6:01**
